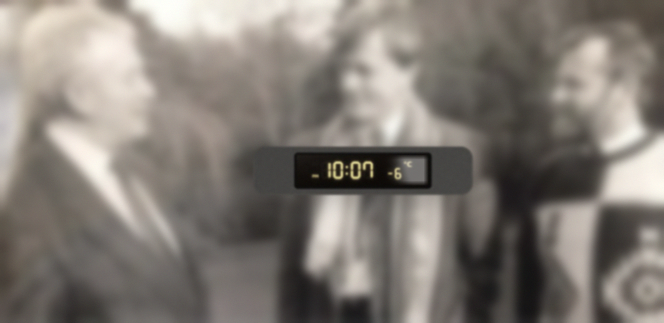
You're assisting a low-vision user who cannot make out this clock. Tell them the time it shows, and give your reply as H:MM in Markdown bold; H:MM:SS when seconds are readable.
**10:07**
